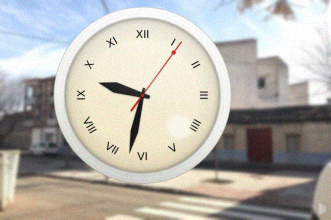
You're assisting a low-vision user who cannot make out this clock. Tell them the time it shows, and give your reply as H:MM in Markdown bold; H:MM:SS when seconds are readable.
**9:32:06**
